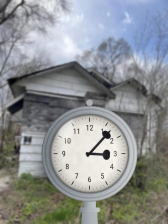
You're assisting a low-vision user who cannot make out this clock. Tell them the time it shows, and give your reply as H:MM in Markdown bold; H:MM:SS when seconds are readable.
**3:07**
